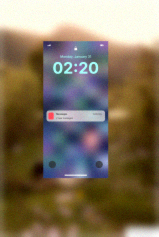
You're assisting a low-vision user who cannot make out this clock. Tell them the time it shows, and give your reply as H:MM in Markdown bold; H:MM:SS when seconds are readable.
**2:20**
